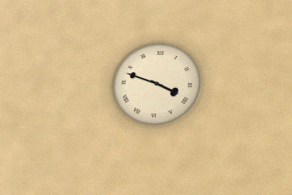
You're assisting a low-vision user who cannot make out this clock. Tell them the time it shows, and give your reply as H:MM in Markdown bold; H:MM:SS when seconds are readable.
**3:48**
